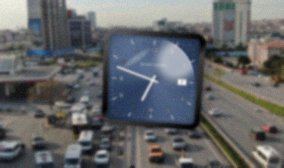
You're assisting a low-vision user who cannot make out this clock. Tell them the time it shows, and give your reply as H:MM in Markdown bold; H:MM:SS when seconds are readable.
**6:48**
